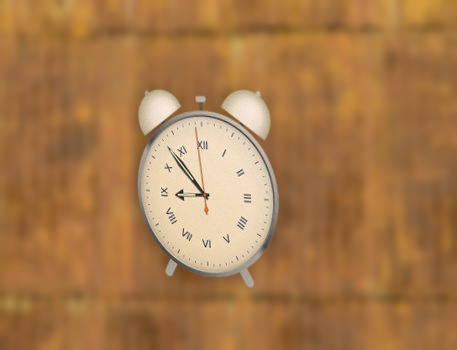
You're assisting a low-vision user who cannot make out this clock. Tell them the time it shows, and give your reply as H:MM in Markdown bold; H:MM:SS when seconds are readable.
**8:52:59**
